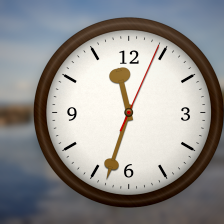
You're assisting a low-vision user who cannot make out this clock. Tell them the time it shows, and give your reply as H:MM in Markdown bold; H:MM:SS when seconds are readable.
**11:33:04**
